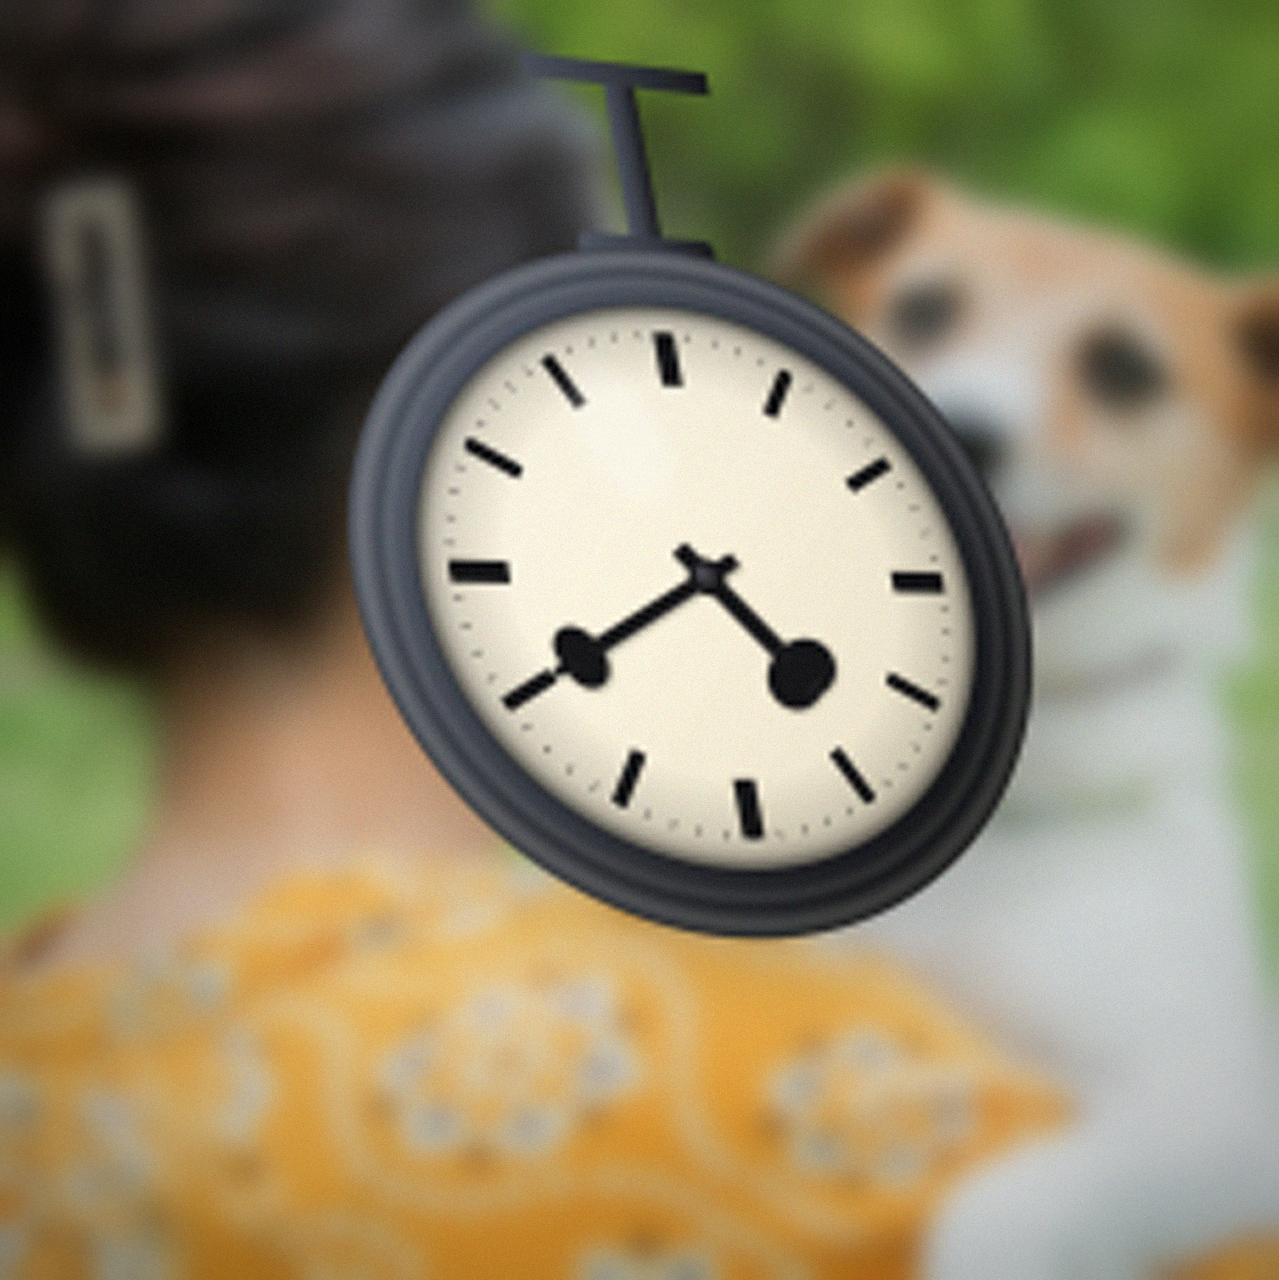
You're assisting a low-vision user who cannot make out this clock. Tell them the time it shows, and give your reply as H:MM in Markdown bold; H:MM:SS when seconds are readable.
**4:40**
